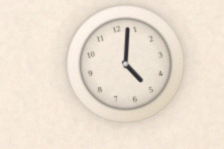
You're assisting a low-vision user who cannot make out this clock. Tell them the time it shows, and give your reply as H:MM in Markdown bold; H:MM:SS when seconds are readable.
**5:03**
